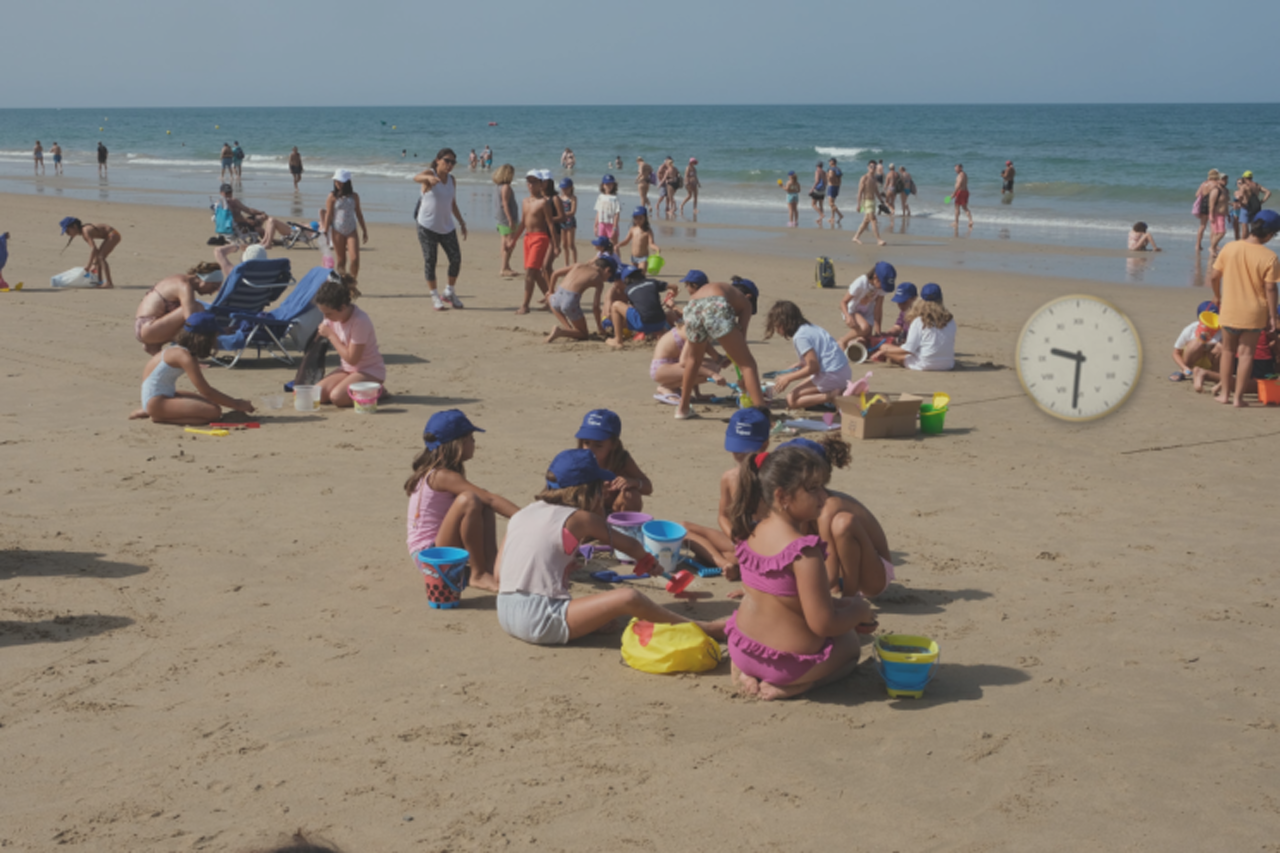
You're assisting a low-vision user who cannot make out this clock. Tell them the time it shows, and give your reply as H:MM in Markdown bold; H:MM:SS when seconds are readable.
**9:31**
